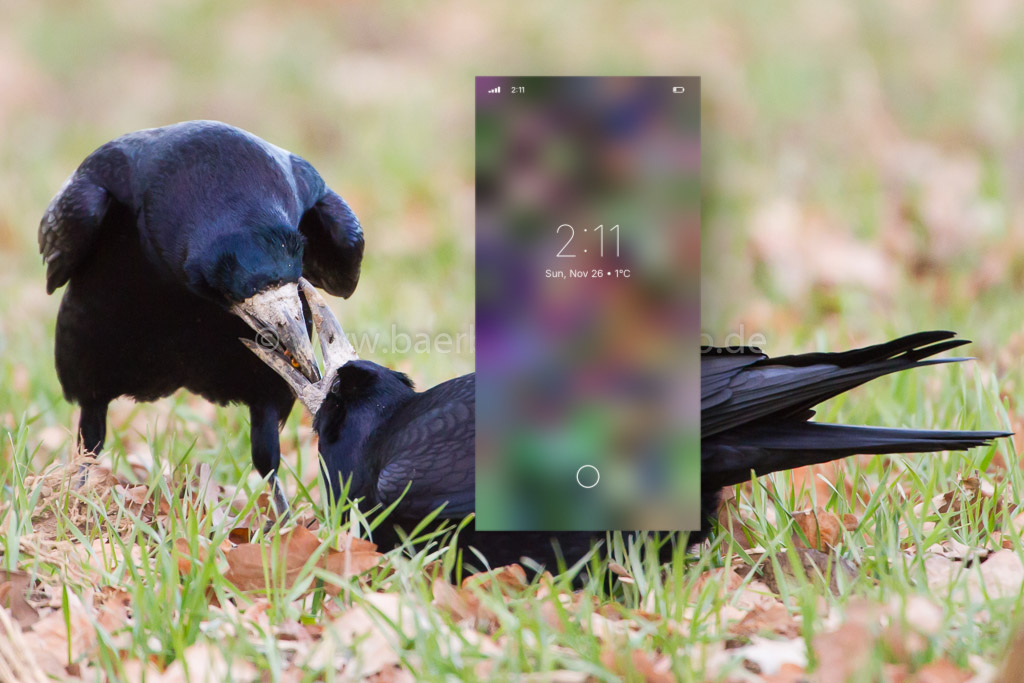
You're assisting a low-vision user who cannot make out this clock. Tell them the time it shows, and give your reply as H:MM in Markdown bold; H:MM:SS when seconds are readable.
**2:11**
